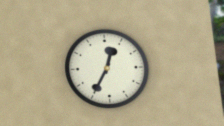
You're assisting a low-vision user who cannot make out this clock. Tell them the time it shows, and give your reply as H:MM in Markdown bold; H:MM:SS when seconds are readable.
**12:35**
